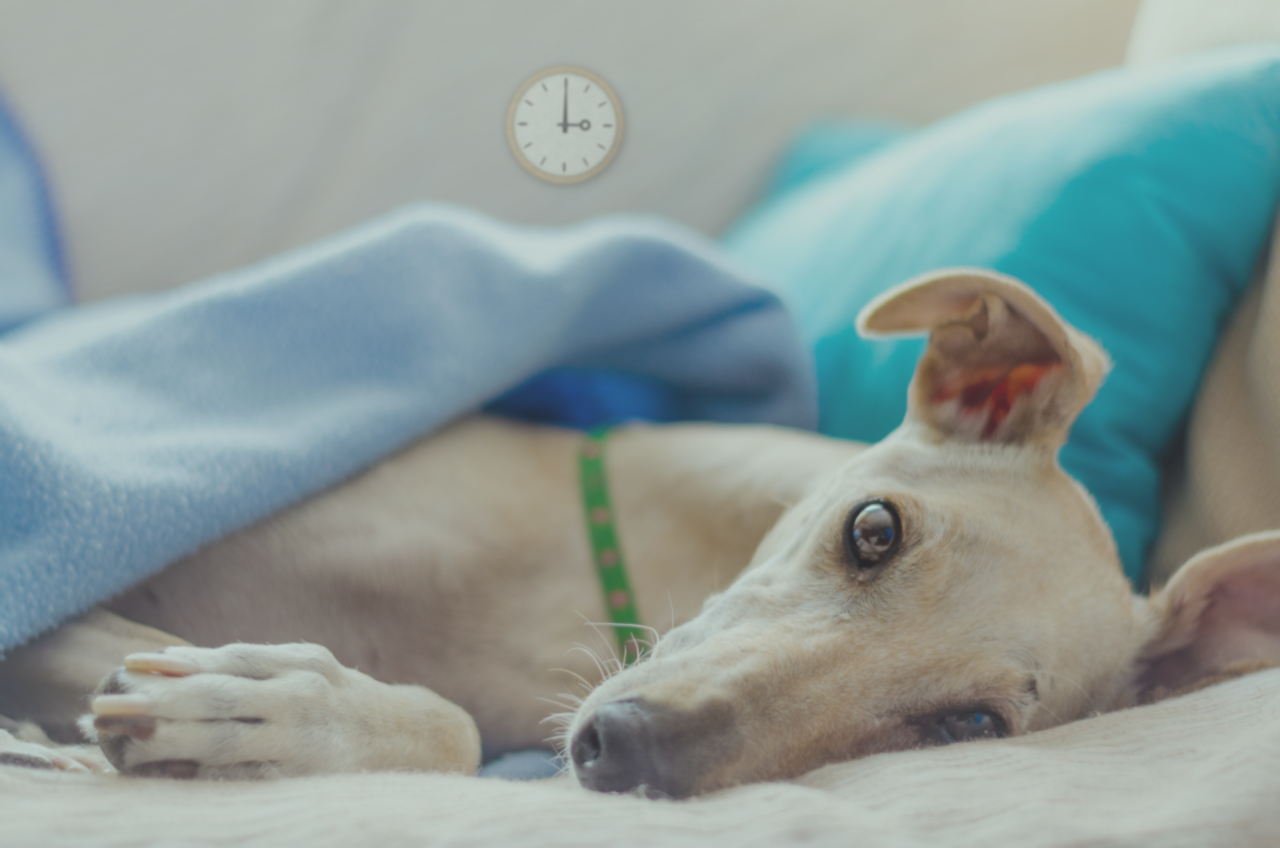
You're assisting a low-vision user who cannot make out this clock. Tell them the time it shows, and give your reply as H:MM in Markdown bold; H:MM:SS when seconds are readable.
**3:00**
